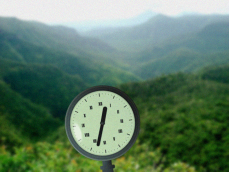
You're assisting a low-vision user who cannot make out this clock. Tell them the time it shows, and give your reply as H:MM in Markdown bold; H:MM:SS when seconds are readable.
**12:33**
